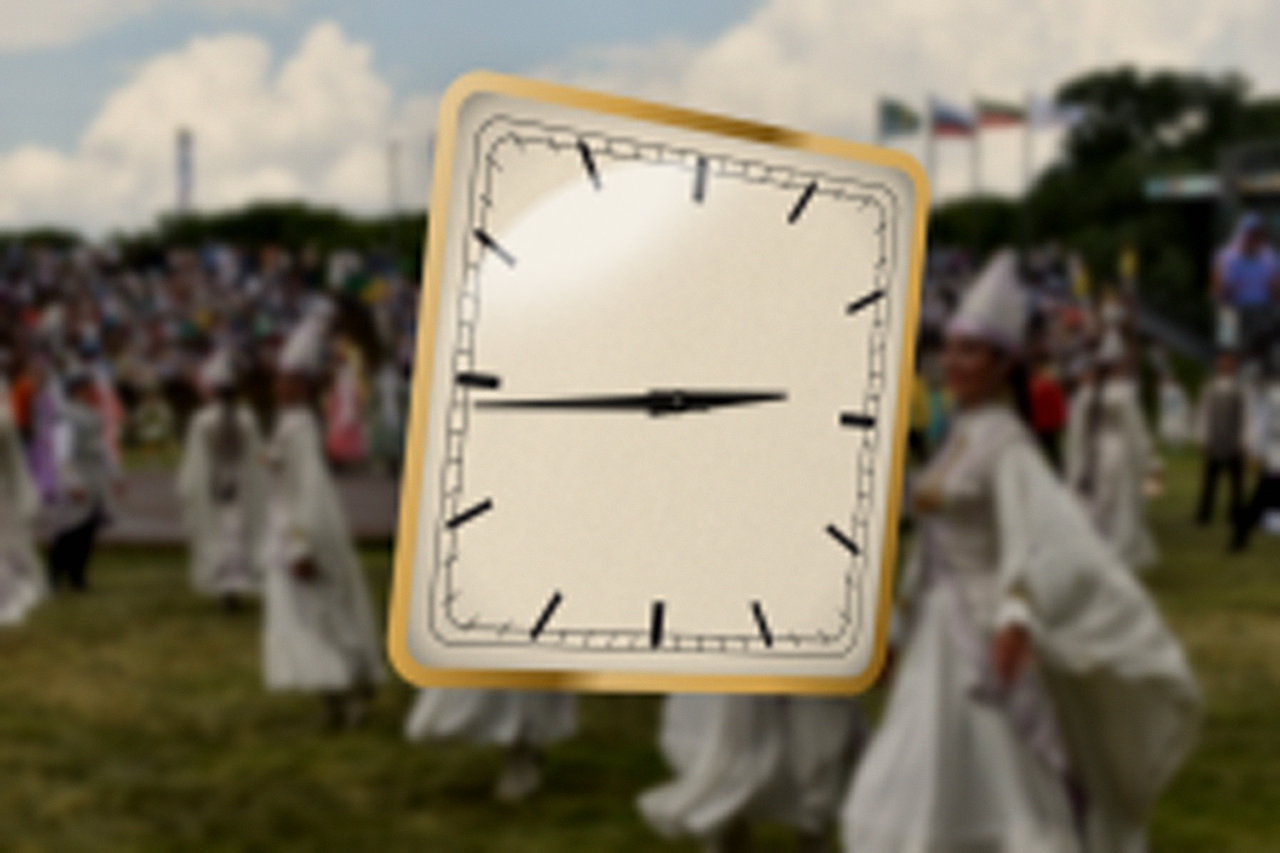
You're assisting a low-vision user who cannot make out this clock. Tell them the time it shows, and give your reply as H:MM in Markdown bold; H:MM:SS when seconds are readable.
**2:44**
